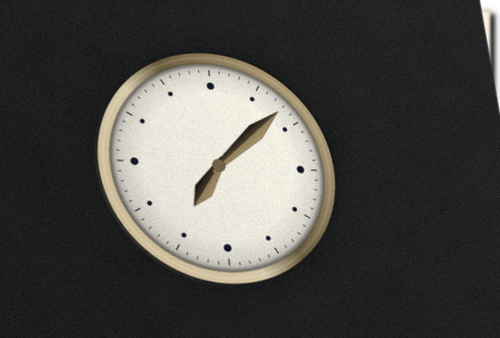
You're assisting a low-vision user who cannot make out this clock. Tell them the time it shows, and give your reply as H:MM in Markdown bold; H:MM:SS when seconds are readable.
**7:08**
